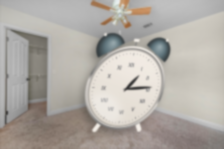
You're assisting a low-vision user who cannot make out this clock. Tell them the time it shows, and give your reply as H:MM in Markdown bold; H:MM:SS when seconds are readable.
**1:14**
